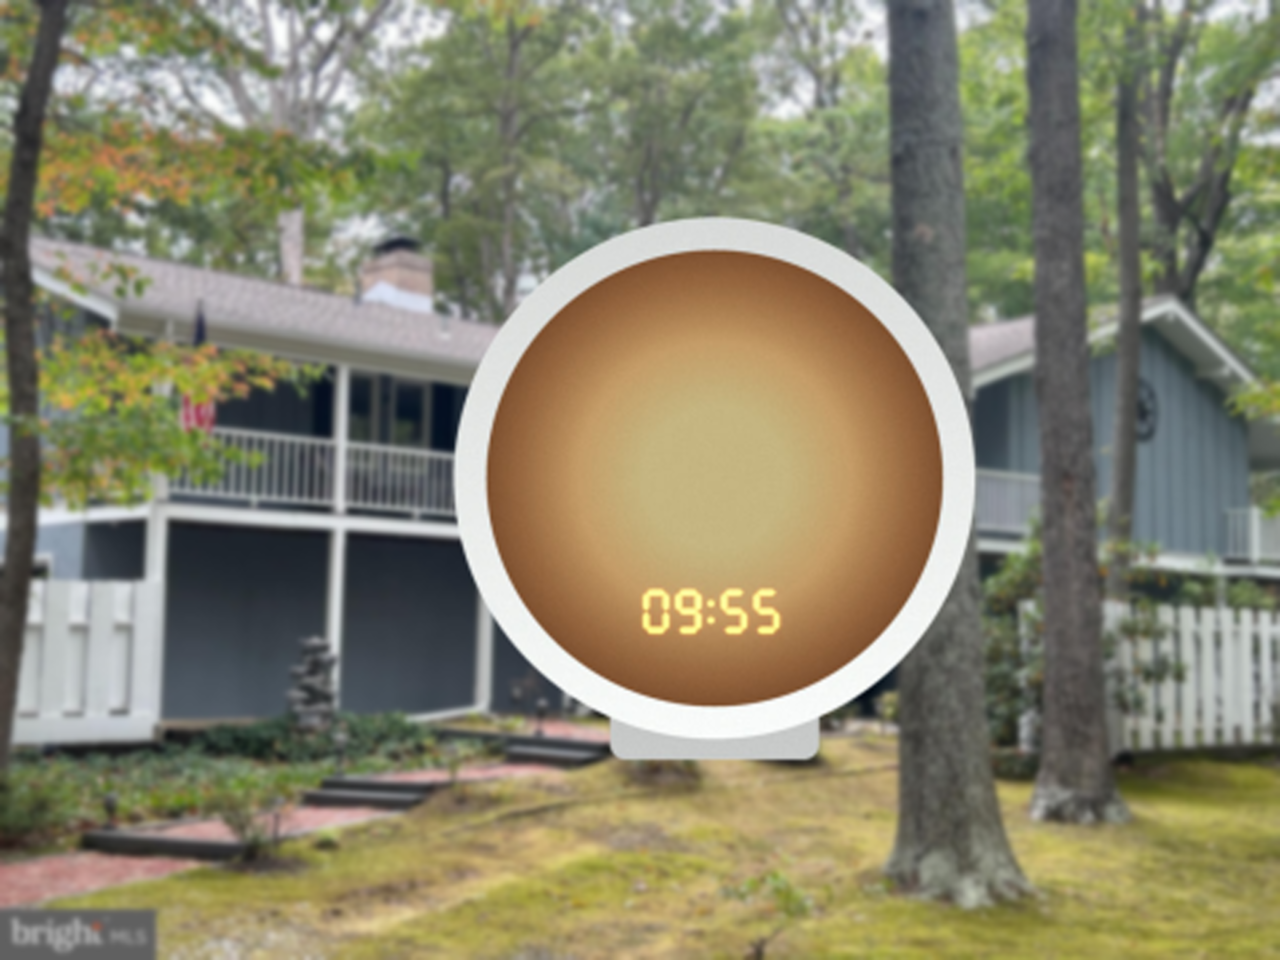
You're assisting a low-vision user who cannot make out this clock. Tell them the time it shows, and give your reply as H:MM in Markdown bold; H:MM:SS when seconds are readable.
**9:55**
